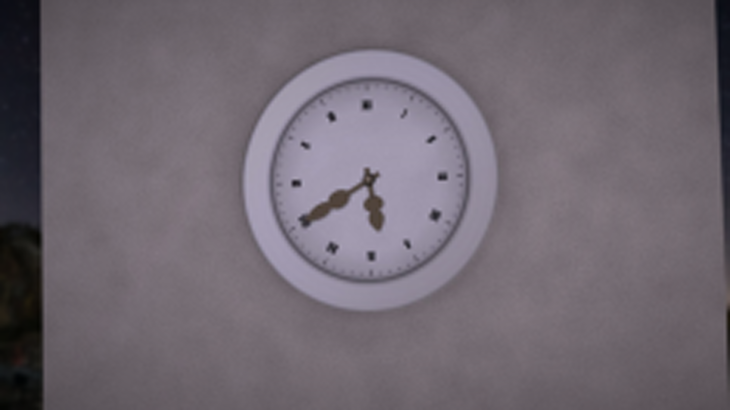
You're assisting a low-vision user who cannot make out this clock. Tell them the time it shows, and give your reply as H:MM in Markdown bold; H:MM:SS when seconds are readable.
**5:40**
